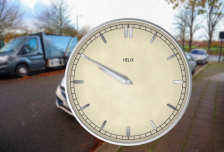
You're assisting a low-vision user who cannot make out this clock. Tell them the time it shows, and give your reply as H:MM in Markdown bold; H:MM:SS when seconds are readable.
**9:50**
